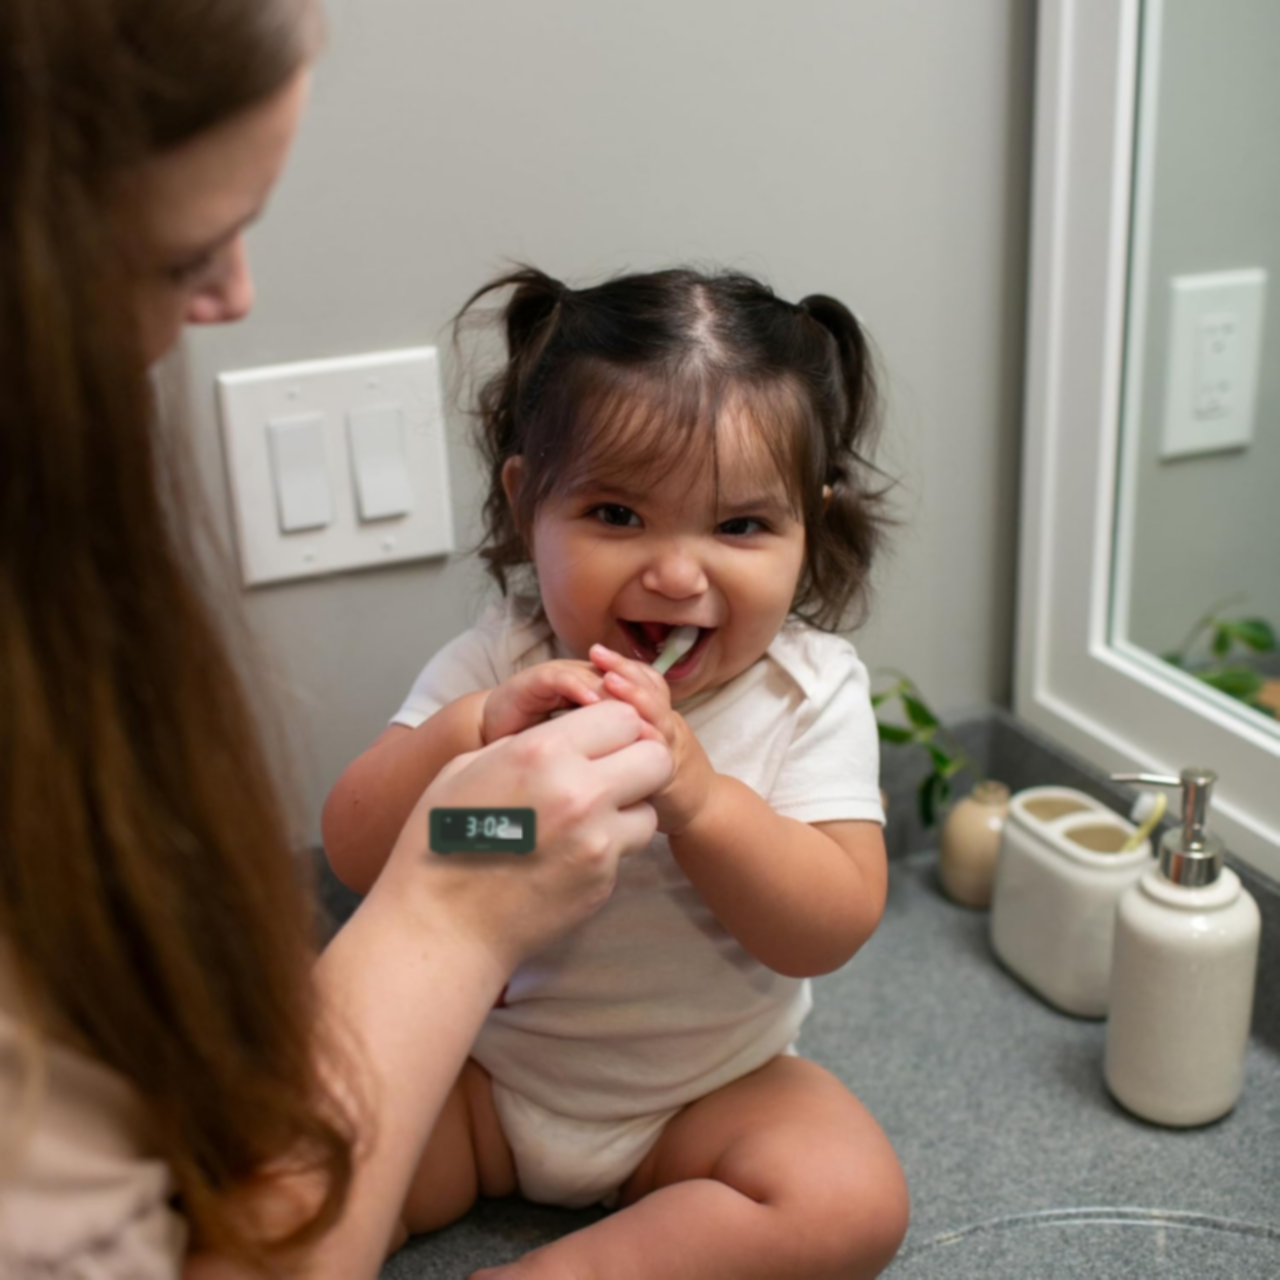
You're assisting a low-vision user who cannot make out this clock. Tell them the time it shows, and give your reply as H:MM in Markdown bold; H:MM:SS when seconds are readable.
**3:02**
